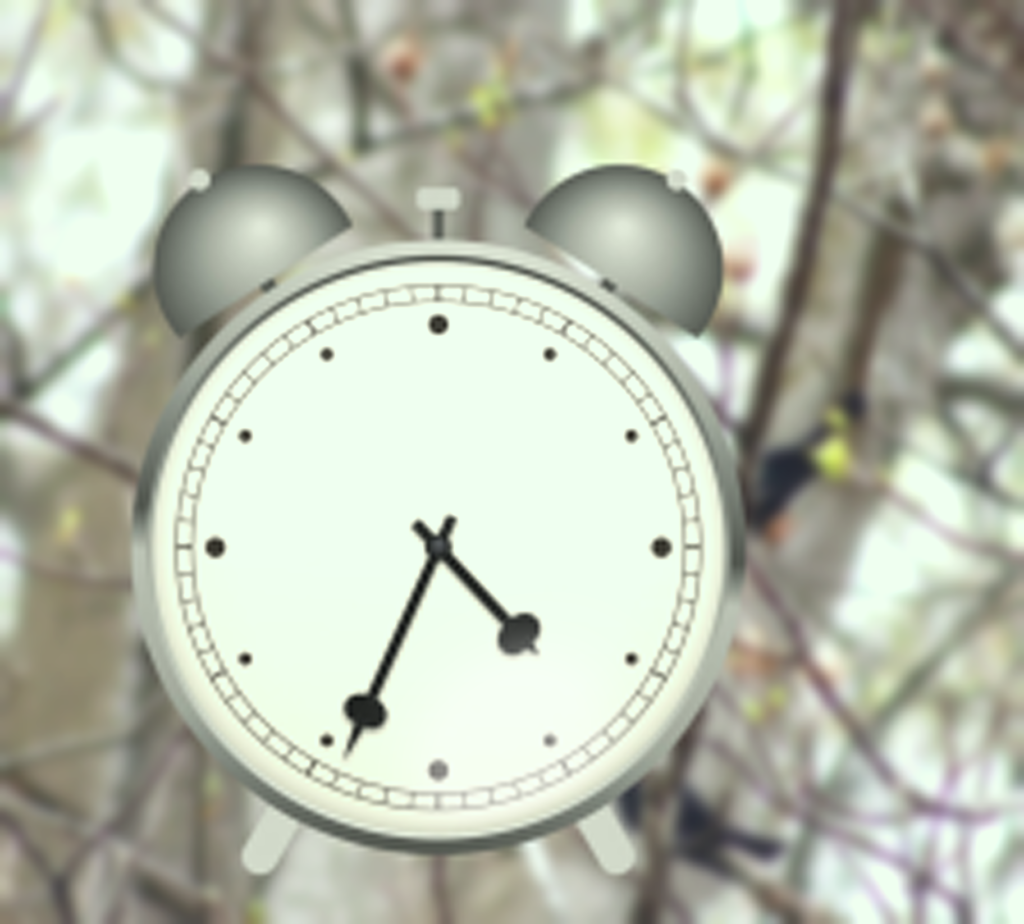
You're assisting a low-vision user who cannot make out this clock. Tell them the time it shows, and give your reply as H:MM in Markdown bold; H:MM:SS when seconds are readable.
**4:34**
